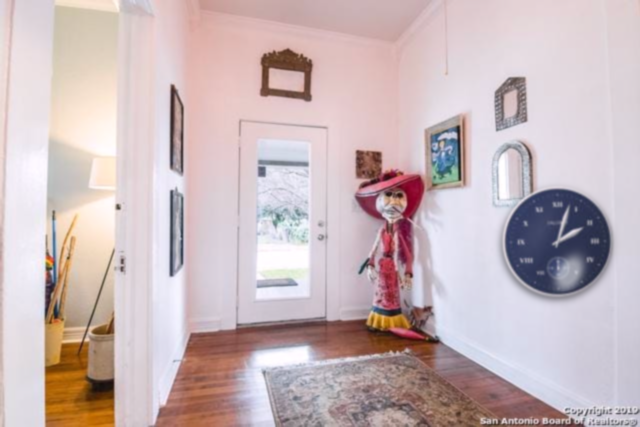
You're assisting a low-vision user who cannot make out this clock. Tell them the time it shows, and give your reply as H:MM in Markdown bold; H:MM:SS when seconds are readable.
**2:03**
